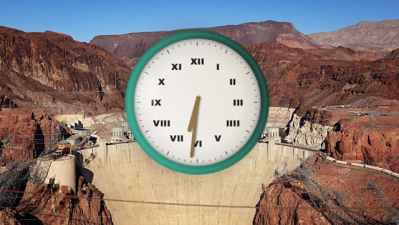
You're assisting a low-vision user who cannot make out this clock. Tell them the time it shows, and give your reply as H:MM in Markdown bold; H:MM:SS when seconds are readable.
**6:31**
